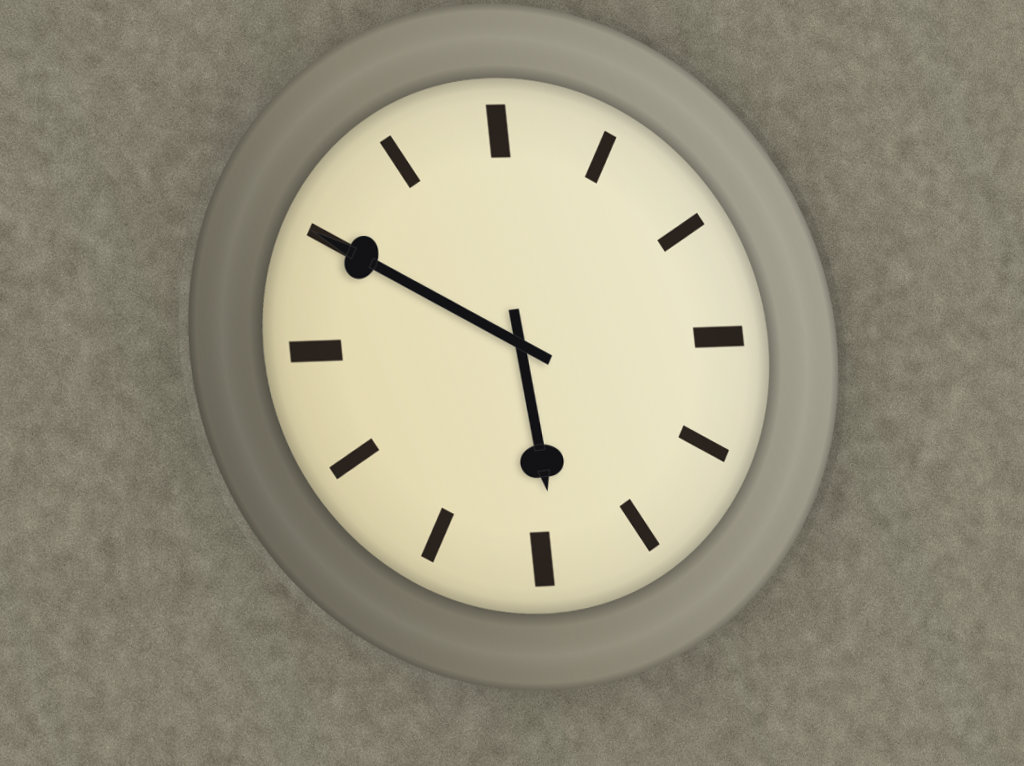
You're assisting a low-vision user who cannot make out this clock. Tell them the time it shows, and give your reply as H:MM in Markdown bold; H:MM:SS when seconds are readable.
**5:50**
